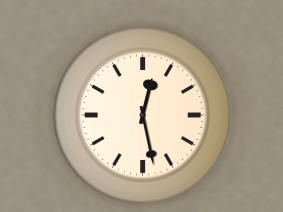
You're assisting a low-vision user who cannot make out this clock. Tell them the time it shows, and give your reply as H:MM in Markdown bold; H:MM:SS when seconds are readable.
**12:28**
